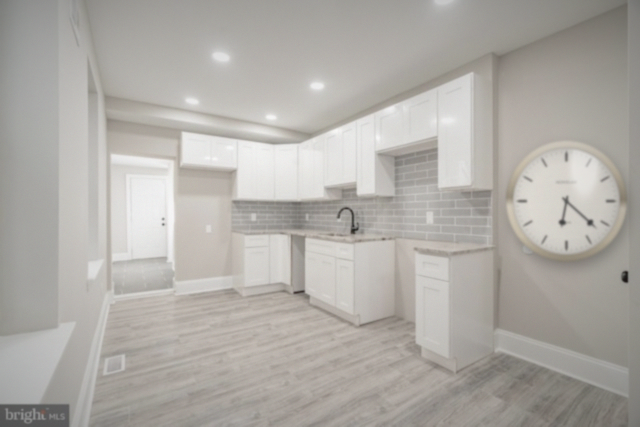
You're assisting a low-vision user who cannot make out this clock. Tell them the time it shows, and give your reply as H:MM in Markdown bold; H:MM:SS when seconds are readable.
**6:22**
